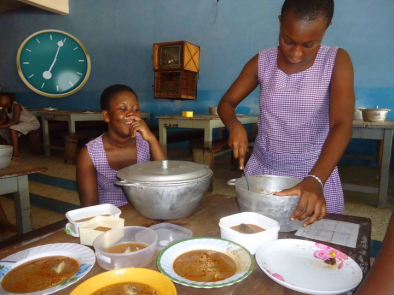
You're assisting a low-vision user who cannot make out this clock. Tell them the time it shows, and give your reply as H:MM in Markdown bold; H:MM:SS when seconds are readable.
**7:04**
